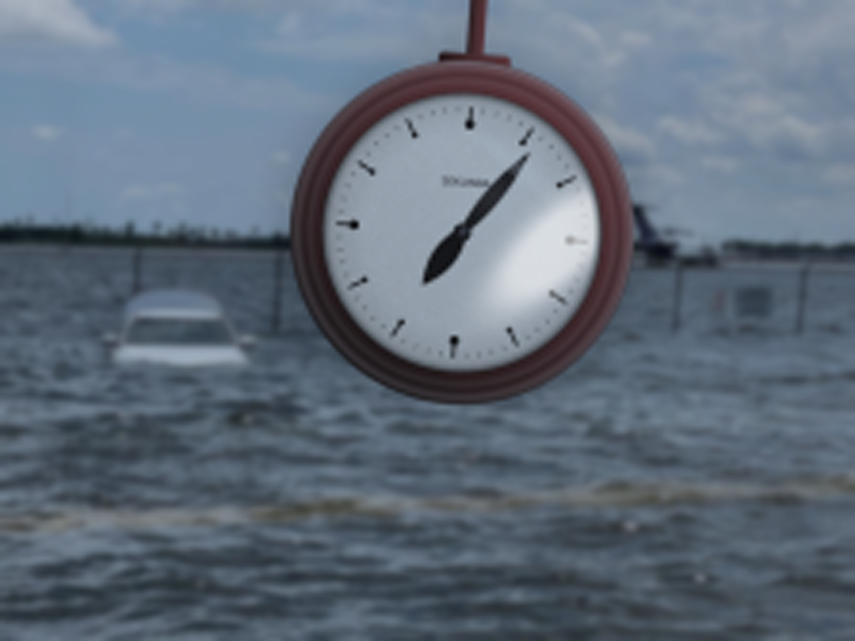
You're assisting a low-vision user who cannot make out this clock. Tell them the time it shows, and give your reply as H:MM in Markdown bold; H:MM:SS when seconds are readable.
**7:06**
